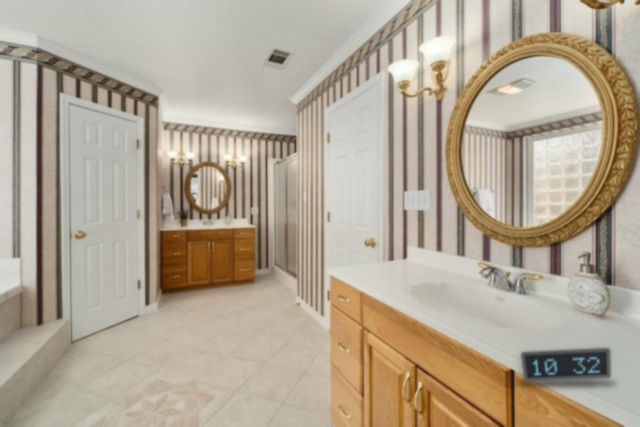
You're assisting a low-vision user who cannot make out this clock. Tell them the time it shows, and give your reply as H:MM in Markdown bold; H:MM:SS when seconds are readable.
**10:32**
